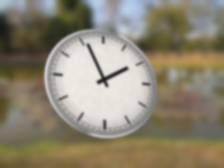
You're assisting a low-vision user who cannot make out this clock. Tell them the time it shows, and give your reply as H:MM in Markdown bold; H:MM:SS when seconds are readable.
**1:56**
